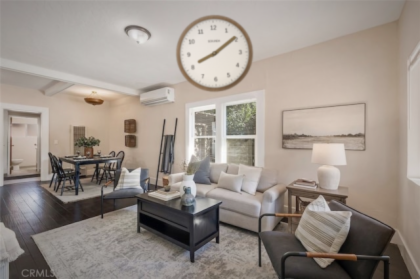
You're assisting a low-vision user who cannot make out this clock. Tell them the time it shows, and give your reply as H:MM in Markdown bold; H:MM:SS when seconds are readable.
**8:09**
